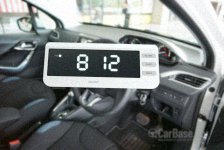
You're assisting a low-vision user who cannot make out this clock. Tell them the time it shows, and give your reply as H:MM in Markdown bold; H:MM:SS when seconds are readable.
**8:12**
